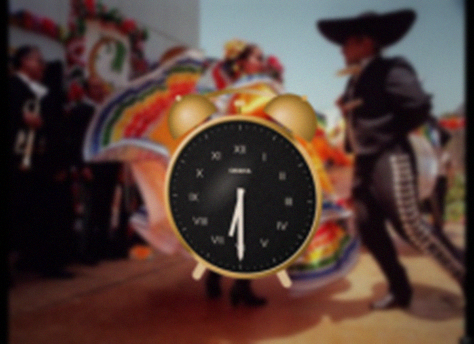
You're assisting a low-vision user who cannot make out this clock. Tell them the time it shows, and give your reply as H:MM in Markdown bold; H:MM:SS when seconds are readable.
**6:30**
